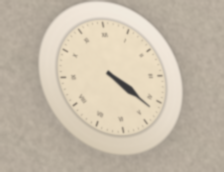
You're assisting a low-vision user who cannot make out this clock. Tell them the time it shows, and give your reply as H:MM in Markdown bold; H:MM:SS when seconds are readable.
**4:22**
